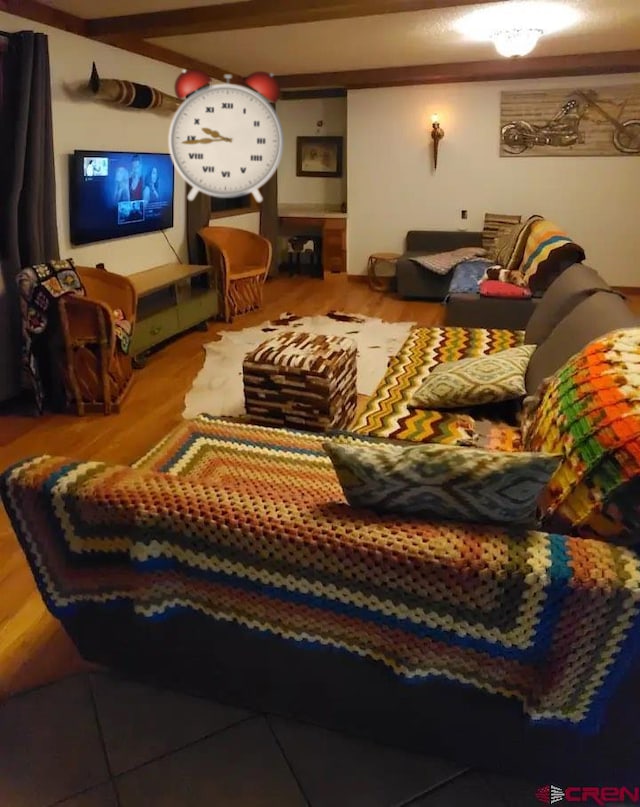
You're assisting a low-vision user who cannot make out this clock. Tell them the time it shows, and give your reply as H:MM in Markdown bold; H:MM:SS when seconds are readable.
**9:44**
